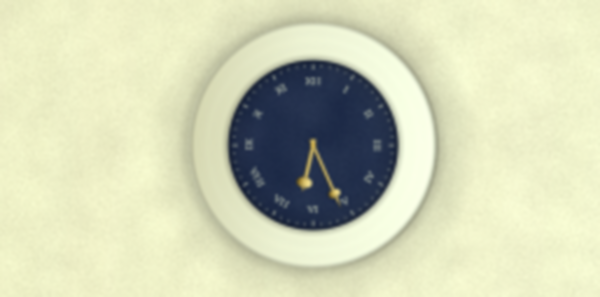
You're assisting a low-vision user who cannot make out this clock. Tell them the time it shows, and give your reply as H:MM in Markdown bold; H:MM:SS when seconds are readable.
**6:26**
